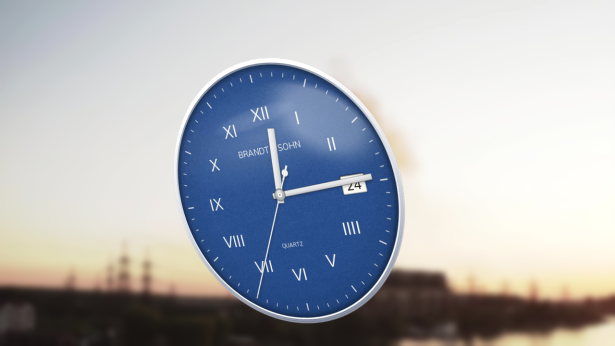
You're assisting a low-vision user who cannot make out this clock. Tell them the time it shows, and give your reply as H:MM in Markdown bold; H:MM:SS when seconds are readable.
**12:14:35**
